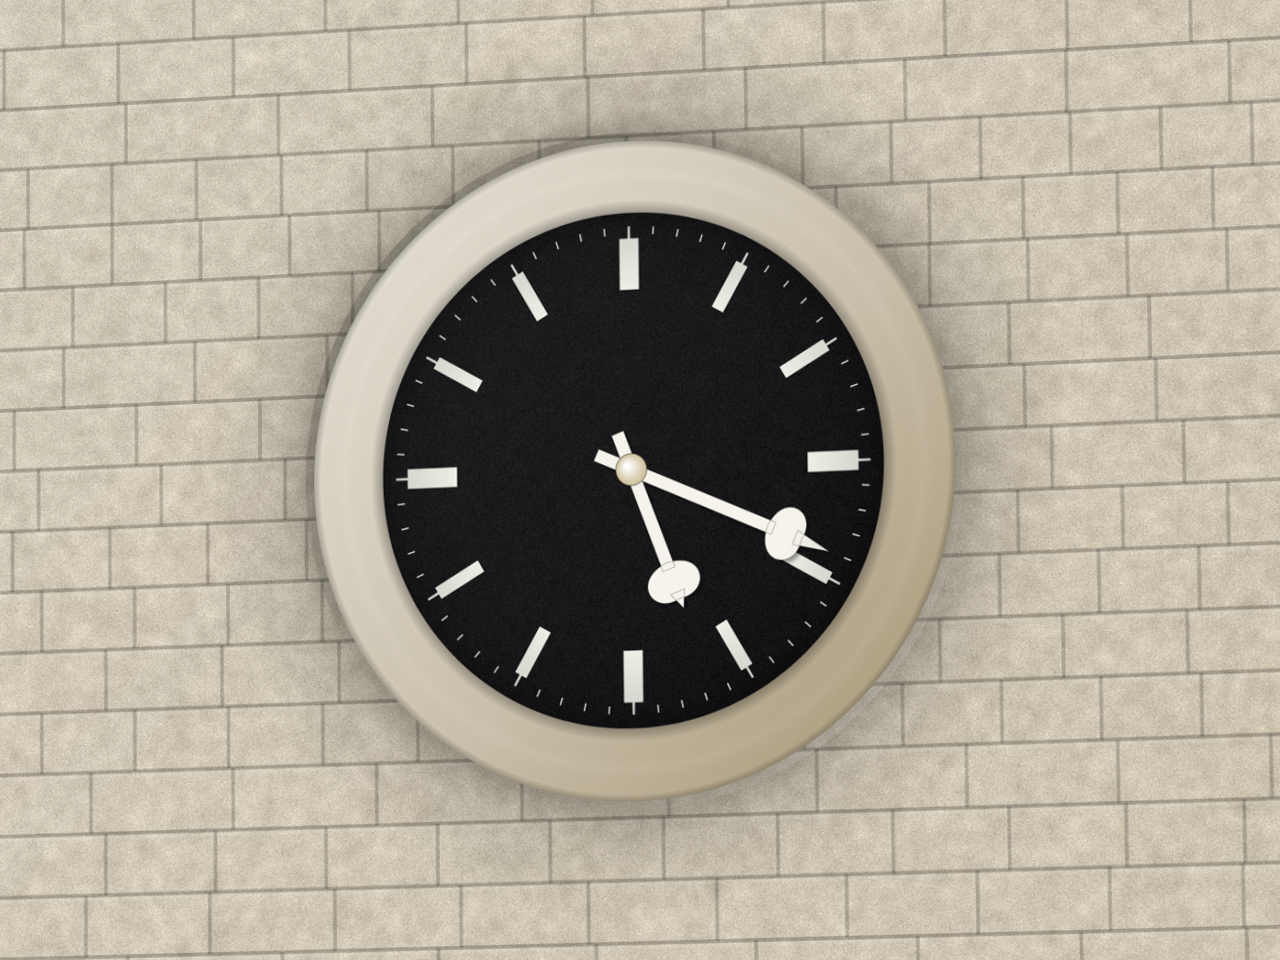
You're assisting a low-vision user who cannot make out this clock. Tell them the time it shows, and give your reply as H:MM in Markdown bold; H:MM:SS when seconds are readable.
**5:19**
